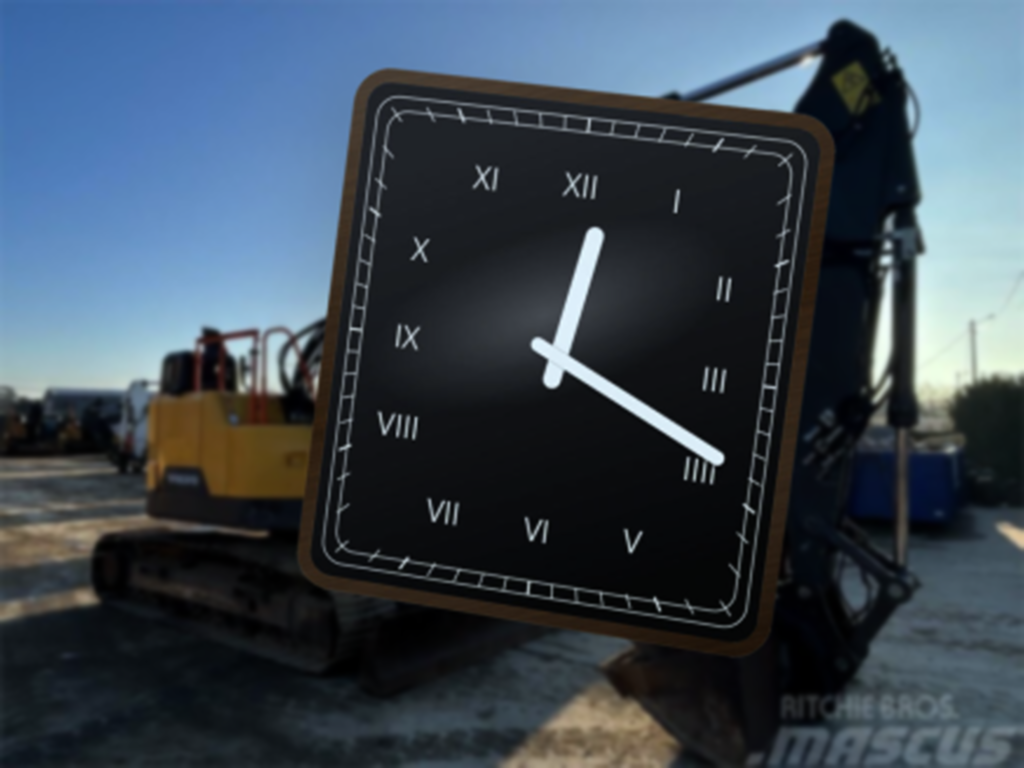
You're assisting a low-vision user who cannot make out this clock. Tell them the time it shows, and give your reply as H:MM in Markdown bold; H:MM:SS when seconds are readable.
**12:19**
